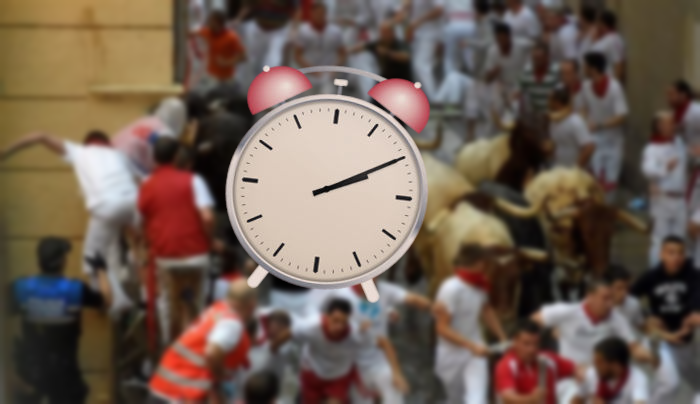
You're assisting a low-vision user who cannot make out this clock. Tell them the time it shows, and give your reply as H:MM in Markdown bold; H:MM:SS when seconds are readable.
**2:10**
